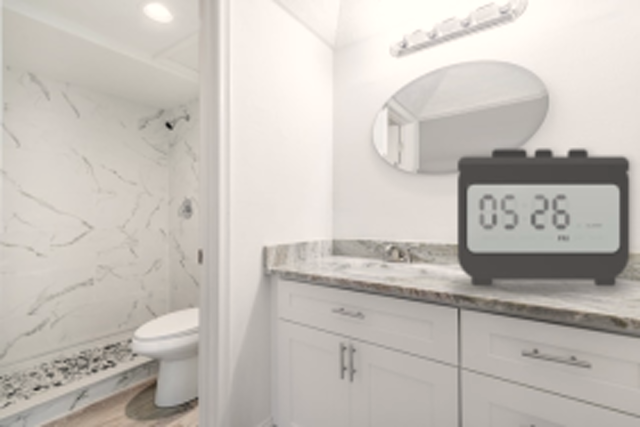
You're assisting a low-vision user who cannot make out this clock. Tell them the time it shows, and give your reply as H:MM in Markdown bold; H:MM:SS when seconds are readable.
**5:26**
